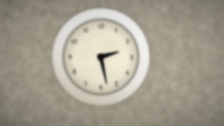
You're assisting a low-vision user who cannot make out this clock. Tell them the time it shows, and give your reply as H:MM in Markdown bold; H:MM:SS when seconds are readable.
**2:28**
